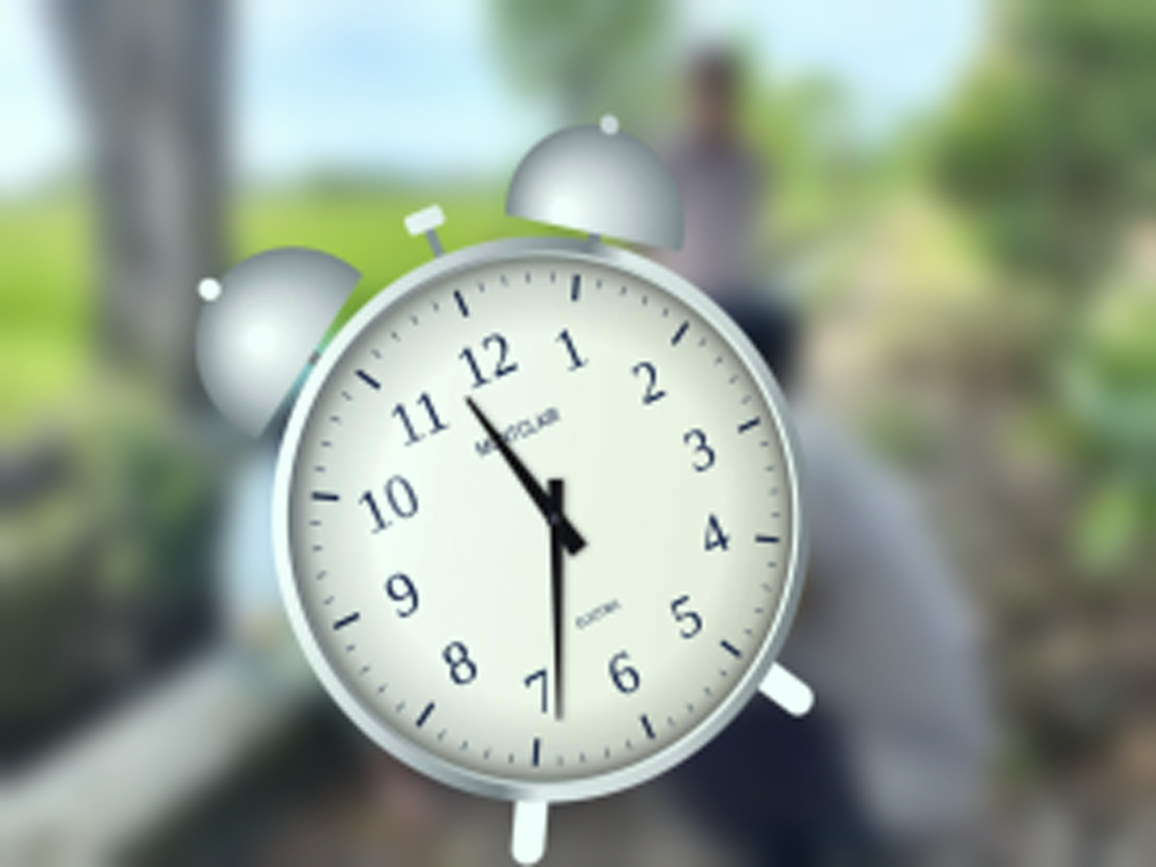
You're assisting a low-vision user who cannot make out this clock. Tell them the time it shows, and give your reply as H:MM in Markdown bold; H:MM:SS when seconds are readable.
**11:34**
